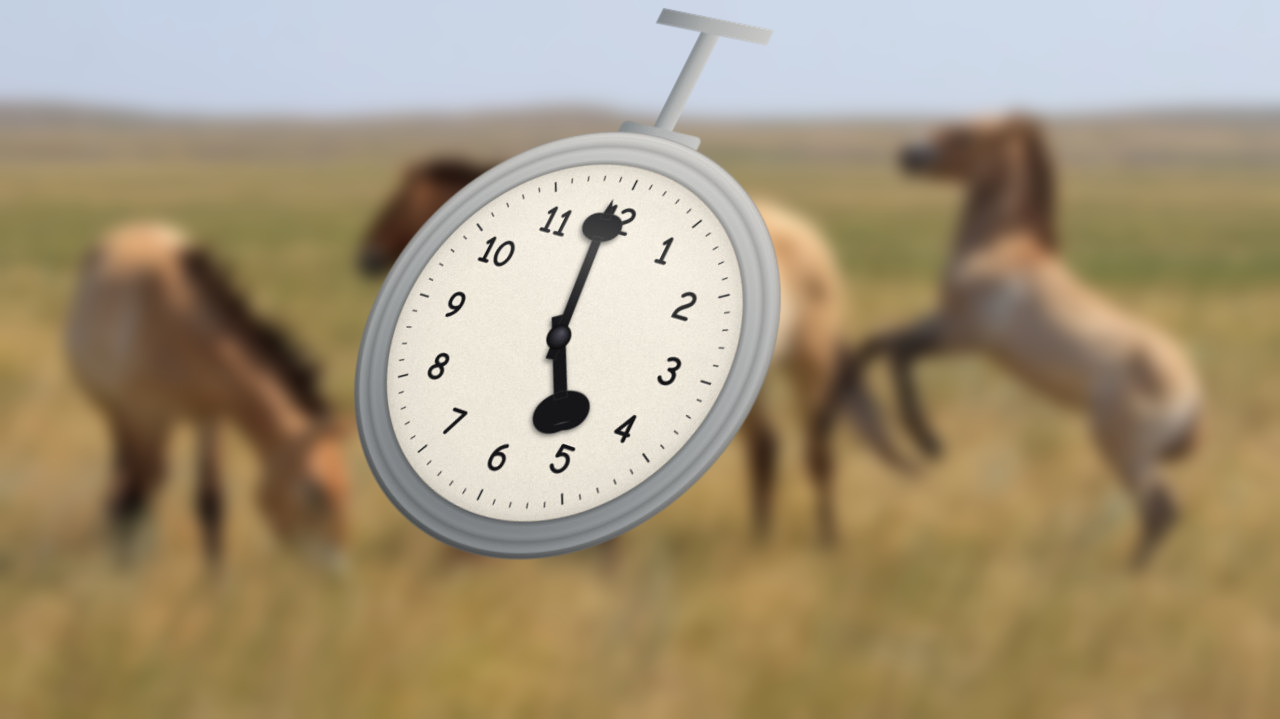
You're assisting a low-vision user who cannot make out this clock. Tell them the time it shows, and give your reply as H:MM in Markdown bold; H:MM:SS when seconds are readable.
**4:59**
